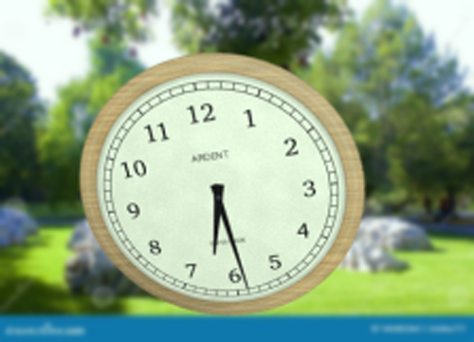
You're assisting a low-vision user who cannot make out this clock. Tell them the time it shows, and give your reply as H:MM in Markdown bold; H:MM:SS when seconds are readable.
**6:29**
